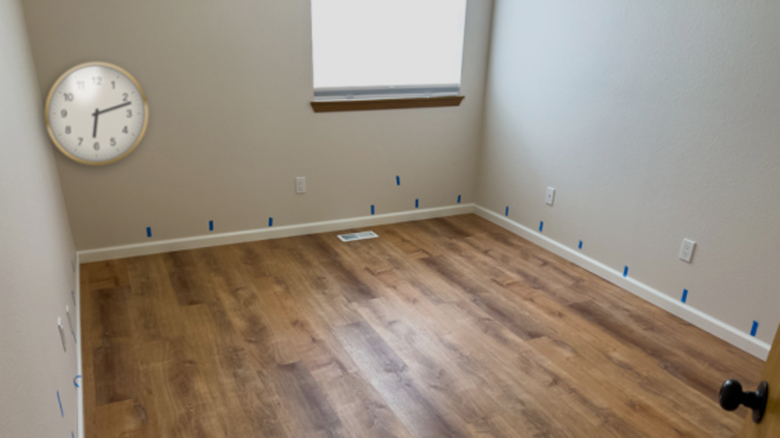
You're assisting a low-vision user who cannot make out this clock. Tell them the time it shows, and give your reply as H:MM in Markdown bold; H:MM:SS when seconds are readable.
**6:12**
